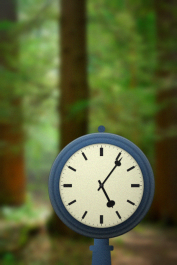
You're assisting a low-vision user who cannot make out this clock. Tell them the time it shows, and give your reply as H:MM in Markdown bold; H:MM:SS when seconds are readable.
**5:06**
